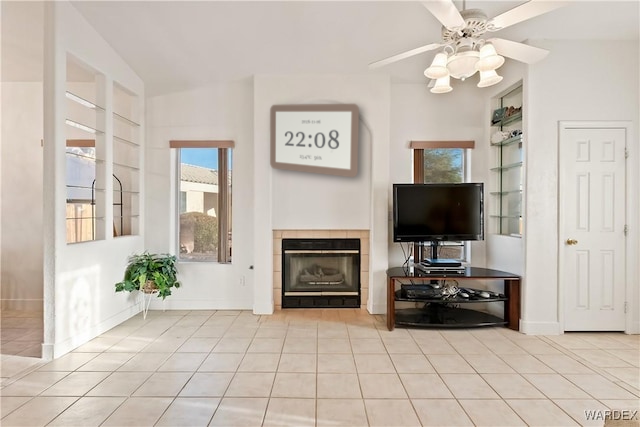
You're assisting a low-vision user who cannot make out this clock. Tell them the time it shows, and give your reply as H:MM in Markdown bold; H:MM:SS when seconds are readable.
**22:08**
